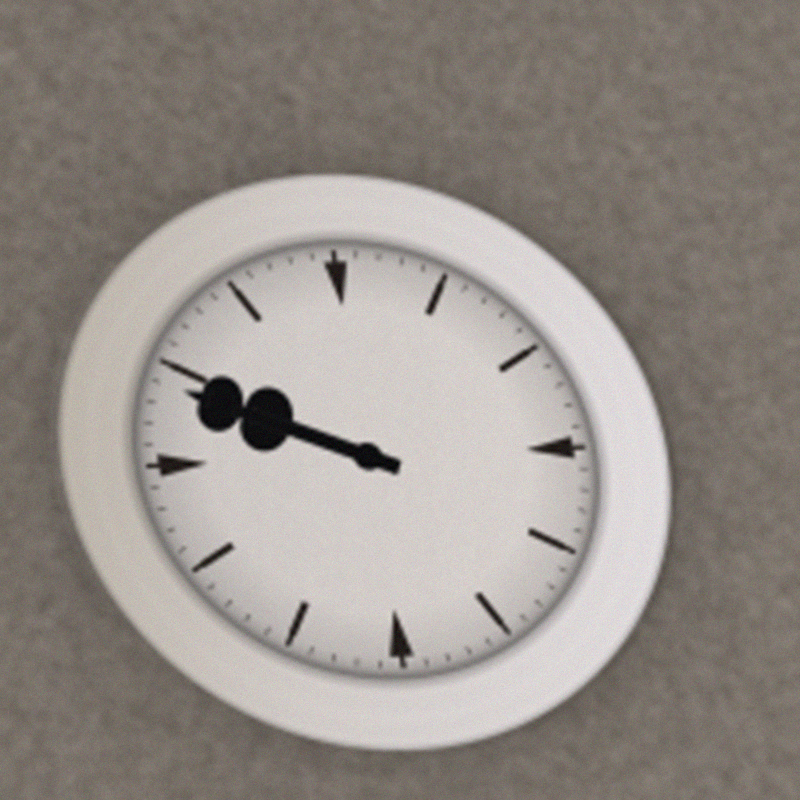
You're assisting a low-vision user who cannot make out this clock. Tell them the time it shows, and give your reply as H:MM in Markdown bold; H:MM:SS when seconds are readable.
**9:49**
